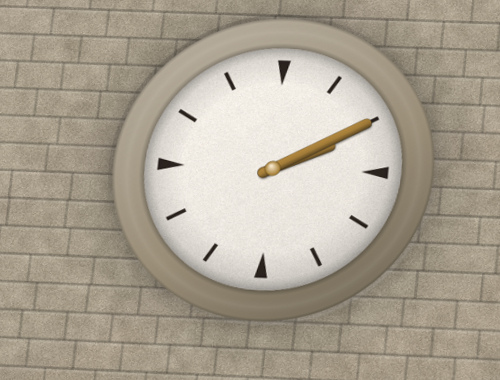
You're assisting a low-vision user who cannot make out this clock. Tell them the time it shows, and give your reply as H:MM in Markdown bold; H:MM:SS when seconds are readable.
**2:10**
